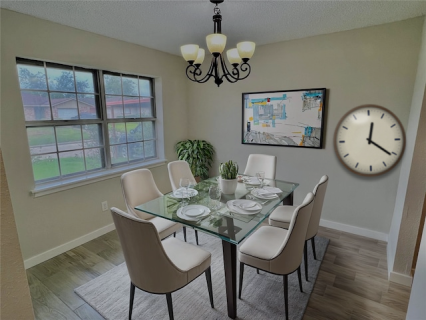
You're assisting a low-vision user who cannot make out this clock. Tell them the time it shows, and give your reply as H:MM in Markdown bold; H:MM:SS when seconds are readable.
**12:21**
